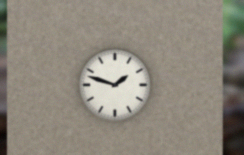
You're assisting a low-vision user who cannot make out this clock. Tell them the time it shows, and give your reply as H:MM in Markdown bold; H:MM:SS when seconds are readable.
**1:48**
